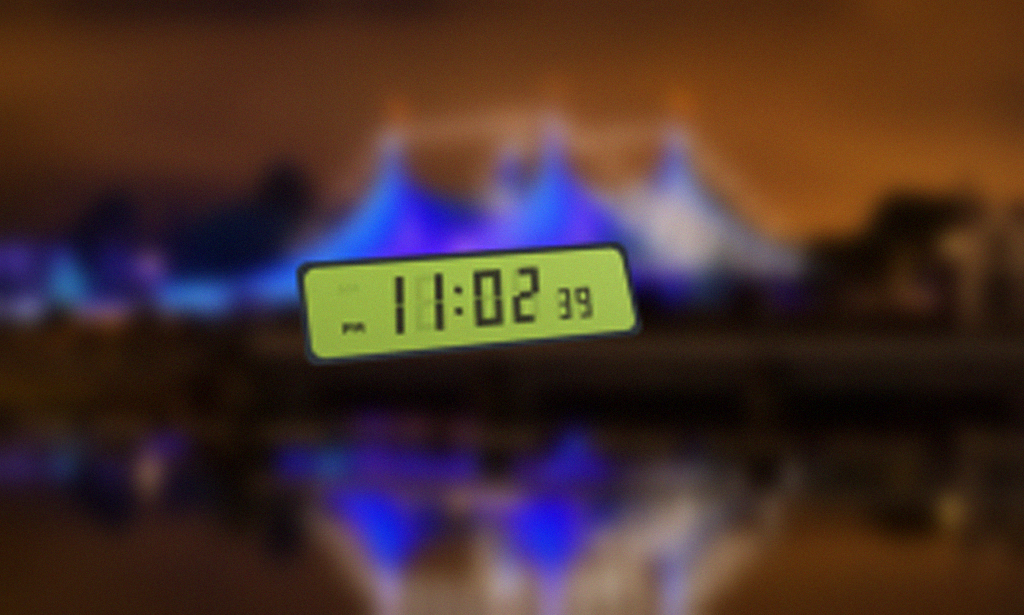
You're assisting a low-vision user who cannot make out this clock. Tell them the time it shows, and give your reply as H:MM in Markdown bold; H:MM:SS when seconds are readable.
**11:02:39**
